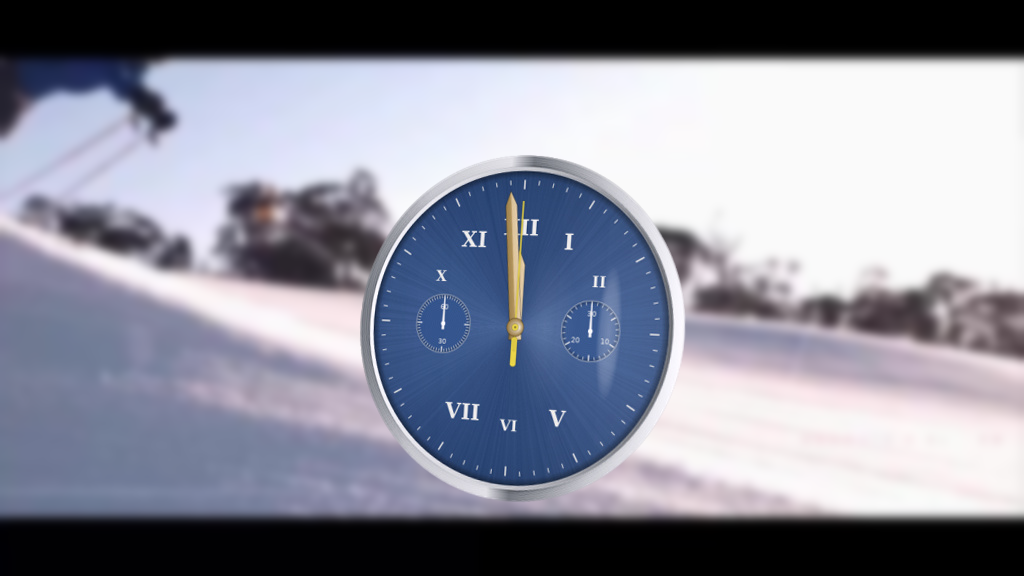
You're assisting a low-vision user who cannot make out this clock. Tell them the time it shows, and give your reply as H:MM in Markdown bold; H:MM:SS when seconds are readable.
**11:59**
